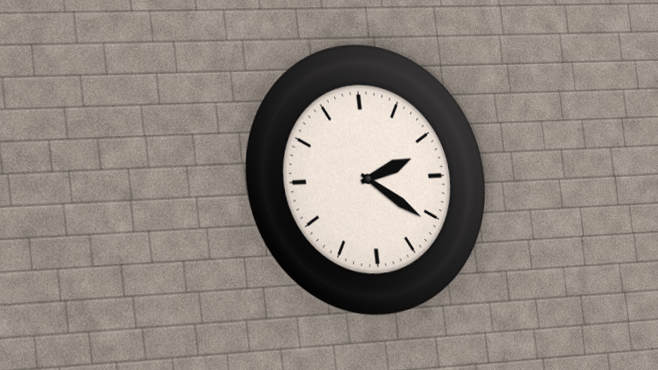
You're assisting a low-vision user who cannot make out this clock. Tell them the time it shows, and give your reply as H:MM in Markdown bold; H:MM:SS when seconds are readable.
**2:21**
